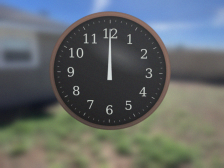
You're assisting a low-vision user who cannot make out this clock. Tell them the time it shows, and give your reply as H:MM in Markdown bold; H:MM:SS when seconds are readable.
**12:00**
